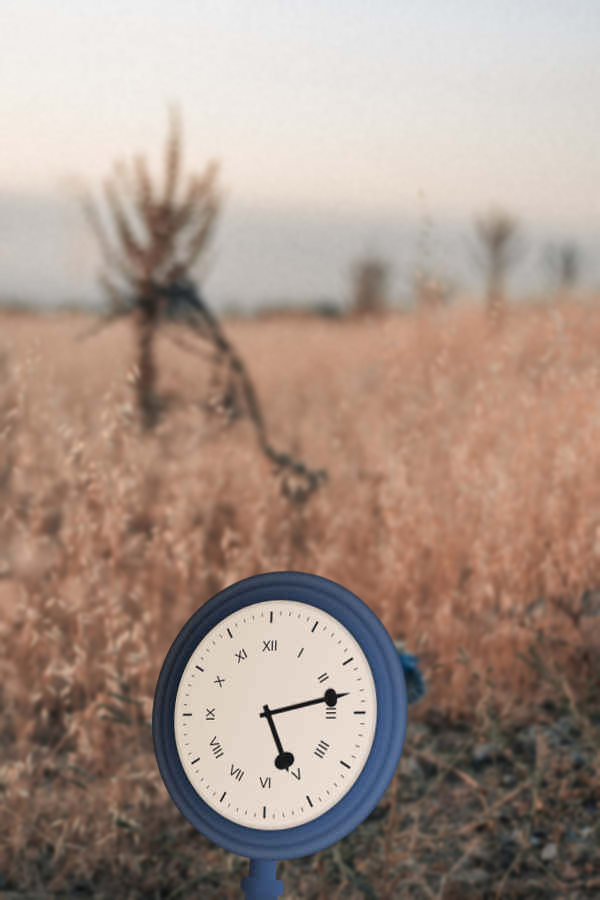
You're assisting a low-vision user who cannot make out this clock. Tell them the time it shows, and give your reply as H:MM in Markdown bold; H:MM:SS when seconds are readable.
**5:13**
